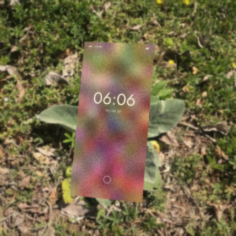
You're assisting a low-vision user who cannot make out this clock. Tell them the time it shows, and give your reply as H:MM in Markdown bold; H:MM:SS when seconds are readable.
**6:06**
